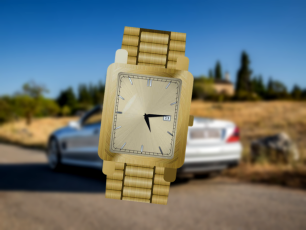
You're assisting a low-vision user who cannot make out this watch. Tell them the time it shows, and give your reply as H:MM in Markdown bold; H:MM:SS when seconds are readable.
**5:14**
